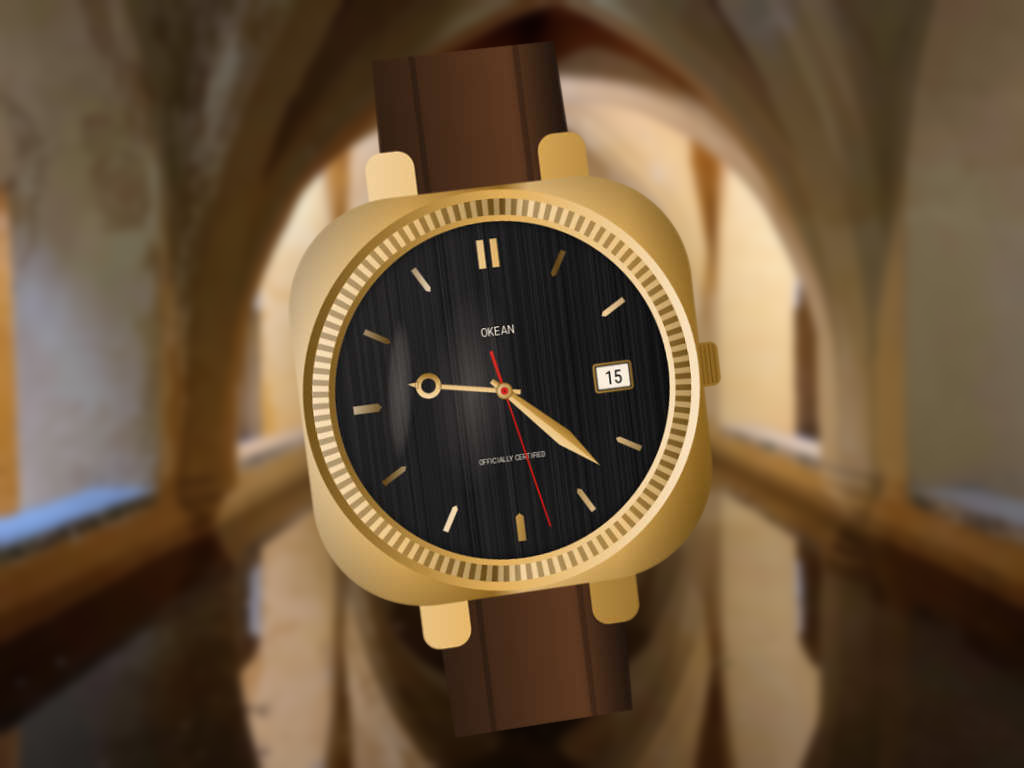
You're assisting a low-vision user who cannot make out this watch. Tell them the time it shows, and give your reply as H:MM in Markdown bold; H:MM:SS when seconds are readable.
**9:22:28**
